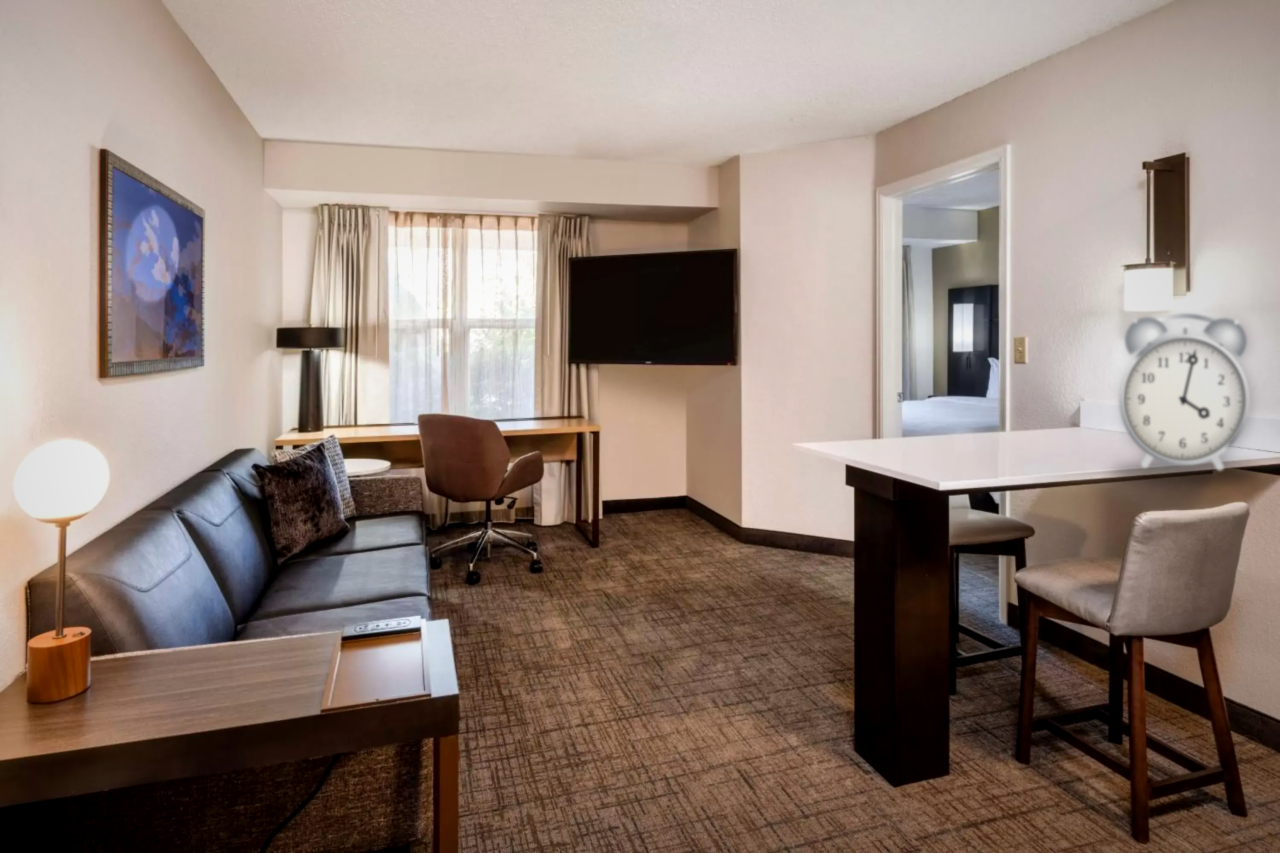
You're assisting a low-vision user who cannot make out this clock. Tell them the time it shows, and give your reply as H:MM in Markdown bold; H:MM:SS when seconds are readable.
**4:02**
